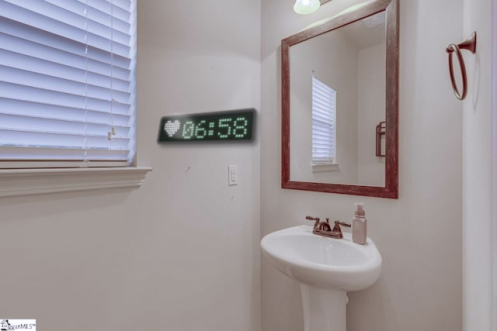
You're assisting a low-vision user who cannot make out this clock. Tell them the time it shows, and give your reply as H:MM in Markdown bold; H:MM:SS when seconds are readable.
**6:58**
